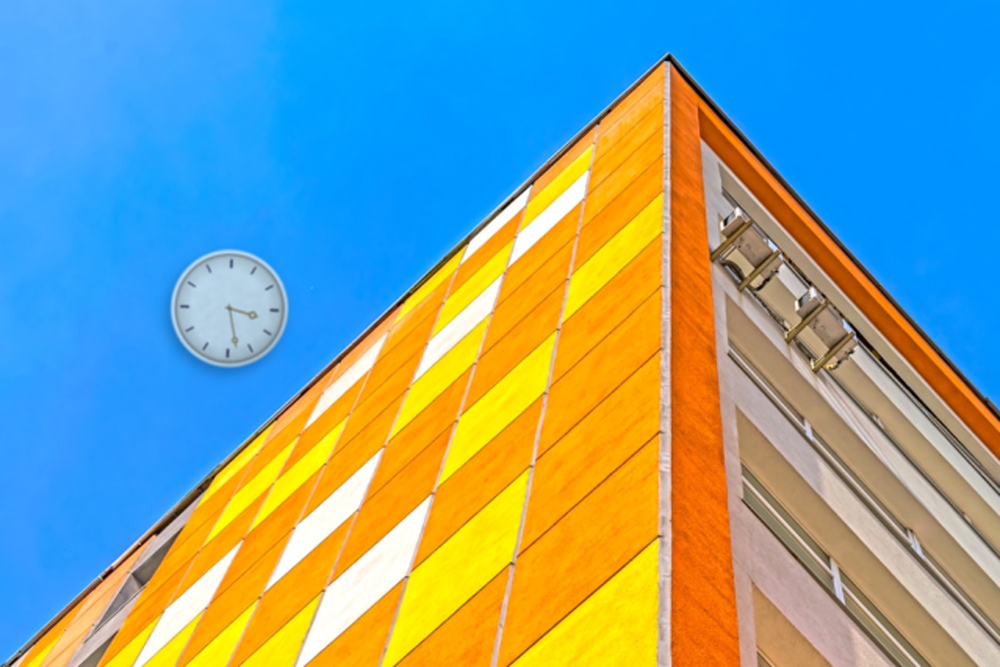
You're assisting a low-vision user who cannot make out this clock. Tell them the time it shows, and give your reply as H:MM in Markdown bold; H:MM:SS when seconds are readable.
**3:28**
